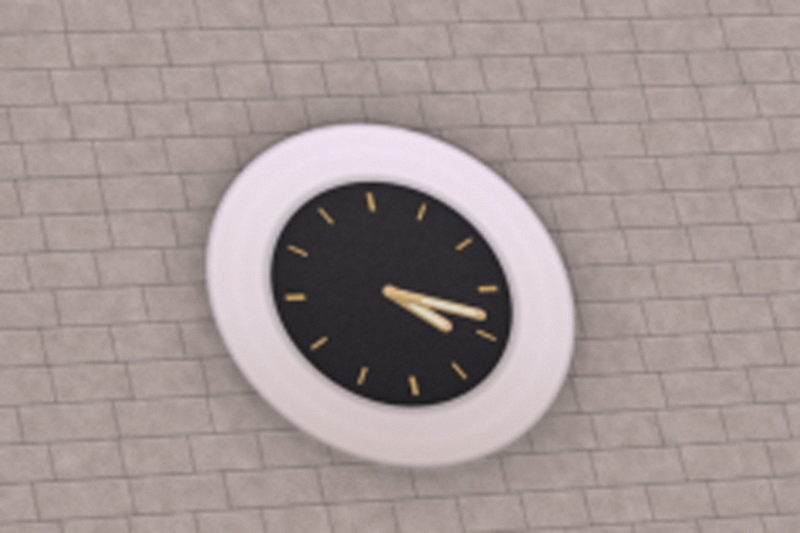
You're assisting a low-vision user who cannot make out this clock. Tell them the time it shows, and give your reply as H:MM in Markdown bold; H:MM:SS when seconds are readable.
**4:18**
